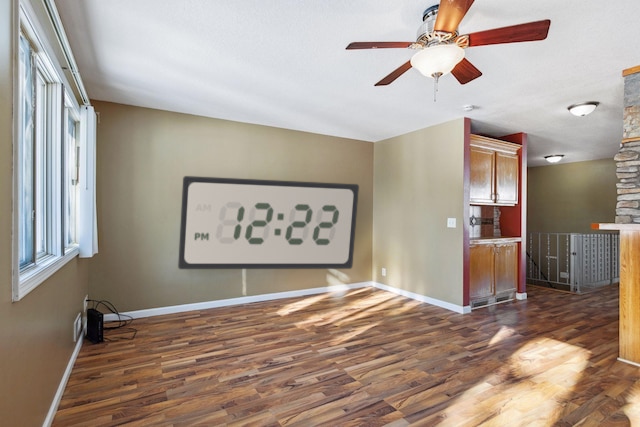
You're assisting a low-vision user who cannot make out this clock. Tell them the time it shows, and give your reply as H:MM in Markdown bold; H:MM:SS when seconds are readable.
**12:22**
